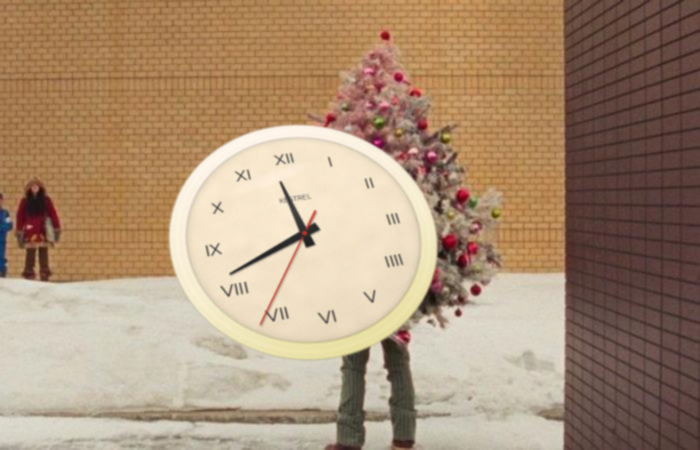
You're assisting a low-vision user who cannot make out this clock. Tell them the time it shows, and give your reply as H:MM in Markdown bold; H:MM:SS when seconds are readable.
**11:41:36**
